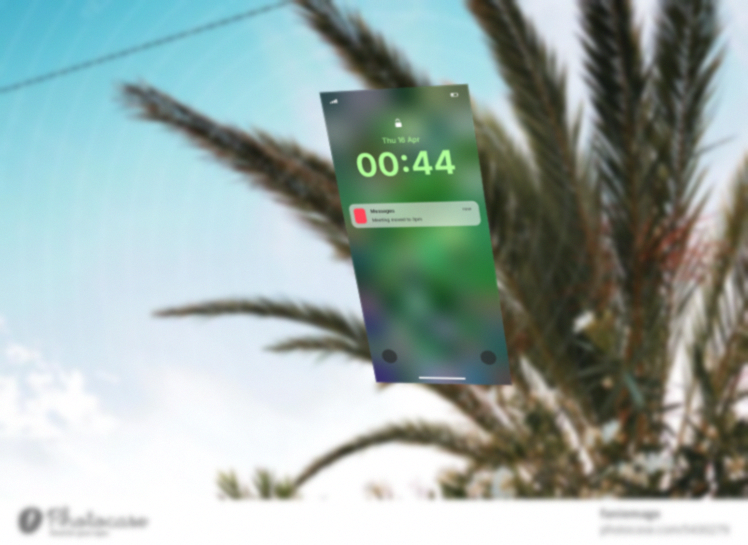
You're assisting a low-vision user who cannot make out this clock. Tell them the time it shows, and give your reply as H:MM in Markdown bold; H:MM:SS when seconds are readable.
**0:44**
